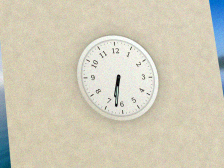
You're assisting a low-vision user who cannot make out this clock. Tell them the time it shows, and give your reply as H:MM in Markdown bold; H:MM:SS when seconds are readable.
**6:32**
